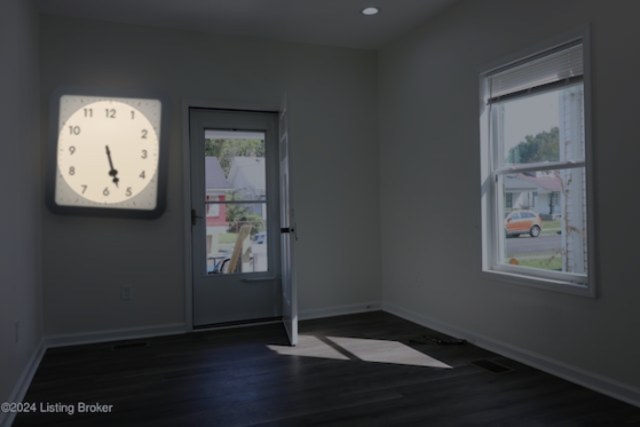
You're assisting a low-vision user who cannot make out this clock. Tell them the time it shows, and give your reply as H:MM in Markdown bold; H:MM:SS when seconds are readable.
**5:27**
